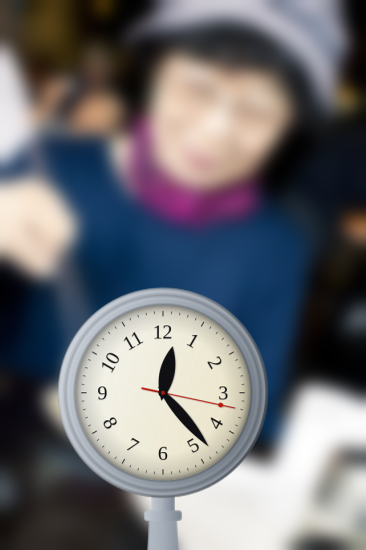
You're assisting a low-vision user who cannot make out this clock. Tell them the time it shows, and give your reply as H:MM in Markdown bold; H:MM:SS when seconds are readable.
**12:23:17**
